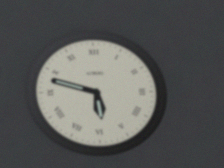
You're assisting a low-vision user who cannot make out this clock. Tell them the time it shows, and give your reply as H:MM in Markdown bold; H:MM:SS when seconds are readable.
**5:48**
